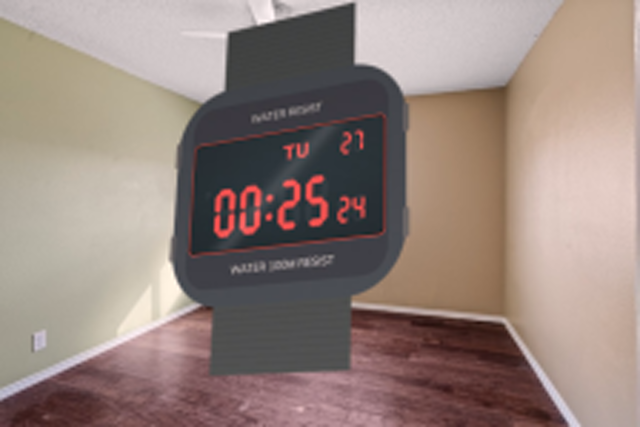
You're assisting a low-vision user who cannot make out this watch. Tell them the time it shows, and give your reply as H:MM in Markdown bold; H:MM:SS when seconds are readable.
**0:25:24**
